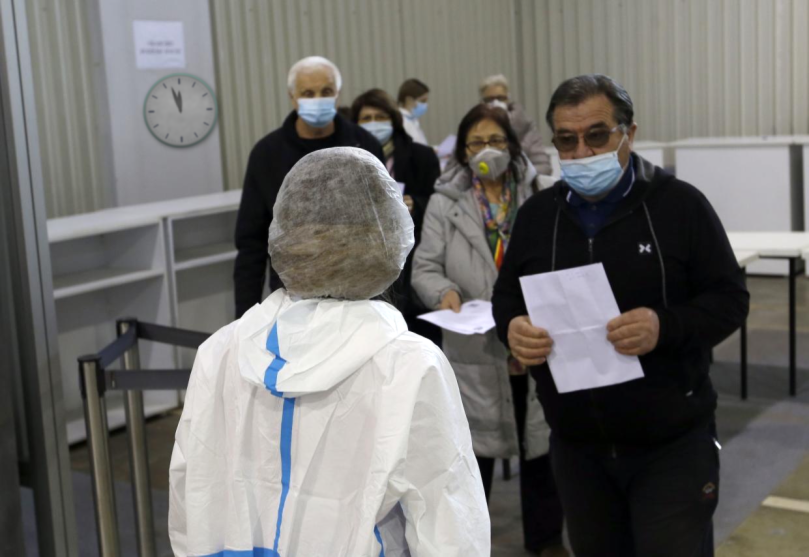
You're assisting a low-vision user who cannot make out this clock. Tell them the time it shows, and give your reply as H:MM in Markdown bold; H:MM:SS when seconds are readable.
**11:57**
